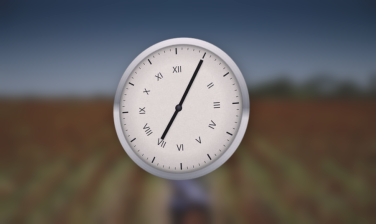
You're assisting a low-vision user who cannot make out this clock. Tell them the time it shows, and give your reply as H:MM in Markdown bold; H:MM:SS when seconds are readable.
**7:05**
